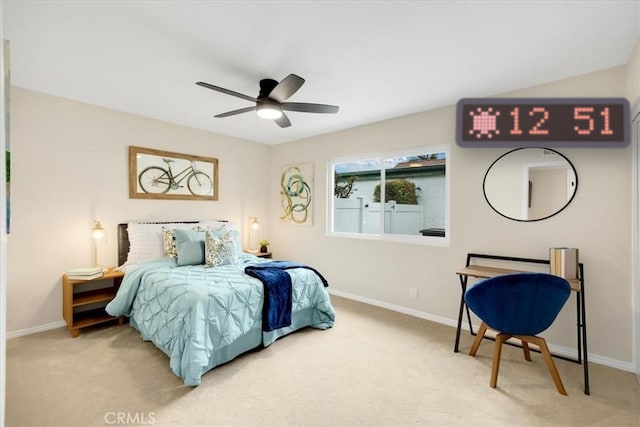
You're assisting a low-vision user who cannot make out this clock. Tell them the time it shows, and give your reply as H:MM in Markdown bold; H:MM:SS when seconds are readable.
**12:51**
